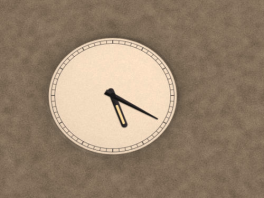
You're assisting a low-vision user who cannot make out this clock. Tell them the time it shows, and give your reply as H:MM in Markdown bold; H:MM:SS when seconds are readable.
**5:20**
